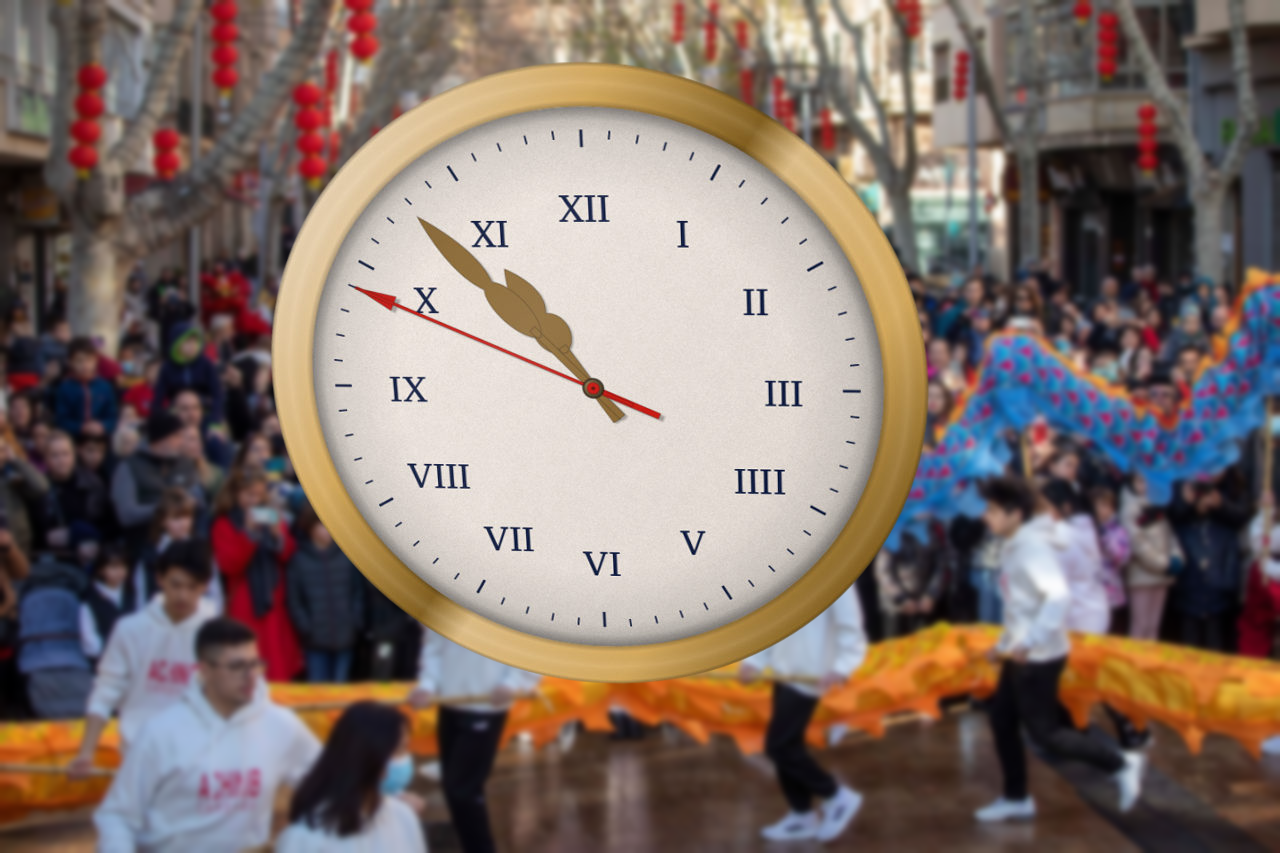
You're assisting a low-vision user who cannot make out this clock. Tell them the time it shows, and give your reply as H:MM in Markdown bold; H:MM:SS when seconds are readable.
**10:52:49**
